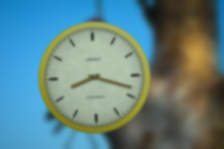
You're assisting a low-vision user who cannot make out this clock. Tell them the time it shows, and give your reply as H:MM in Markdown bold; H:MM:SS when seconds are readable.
**8:18**
